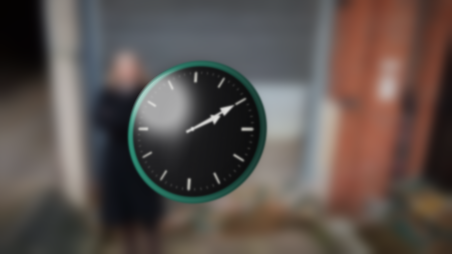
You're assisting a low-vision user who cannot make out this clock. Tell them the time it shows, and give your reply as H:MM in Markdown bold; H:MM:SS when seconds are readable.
**2:10**
